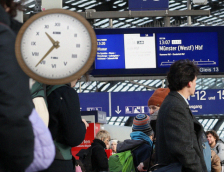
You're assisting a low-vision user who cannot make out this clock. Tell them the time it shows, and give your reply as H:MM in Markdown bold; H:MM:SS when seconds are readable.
**10:36**
